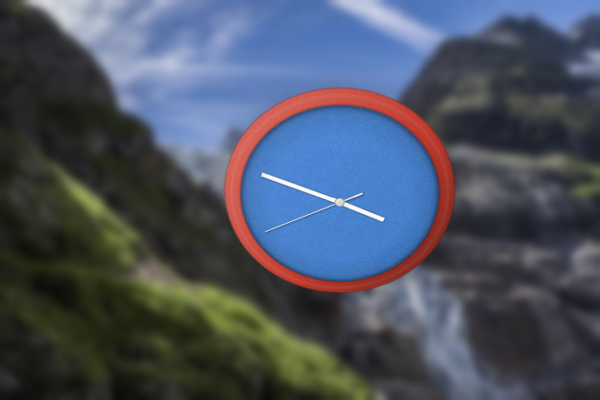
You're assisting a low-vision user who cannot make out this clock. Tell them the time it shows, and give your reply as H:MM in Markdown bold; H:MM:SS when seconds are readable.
**3:48:41**
